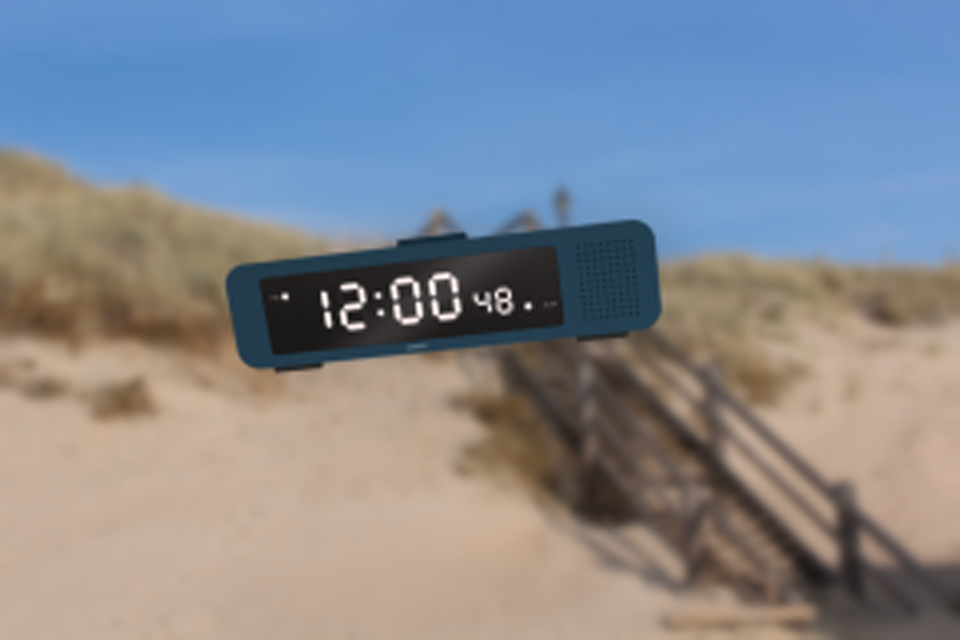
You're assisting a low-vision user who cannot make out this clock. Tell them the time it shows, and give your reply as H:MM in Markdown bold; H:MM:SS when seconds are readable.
**12:00:48**
